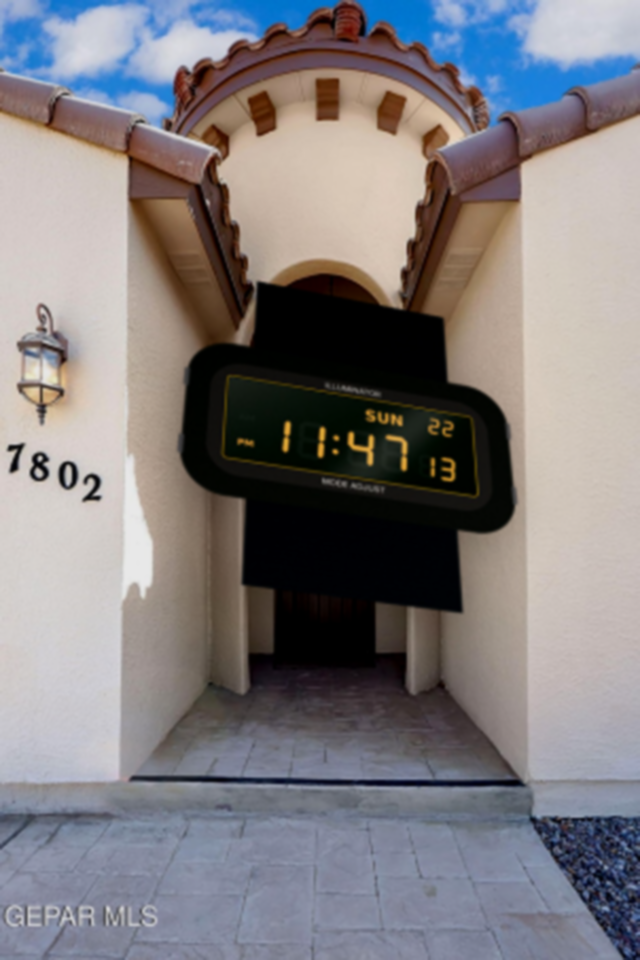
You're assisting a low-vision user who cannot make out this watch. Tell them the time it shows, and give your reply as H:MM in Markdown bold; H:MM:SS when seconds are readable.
**11:47:13**
